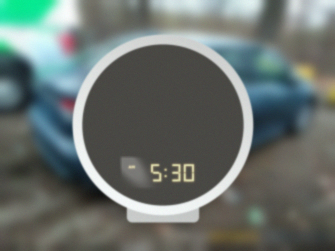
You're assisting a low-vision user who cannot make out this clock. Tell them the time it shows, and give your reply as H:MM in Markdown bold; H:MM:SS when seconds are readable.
**5:30**
